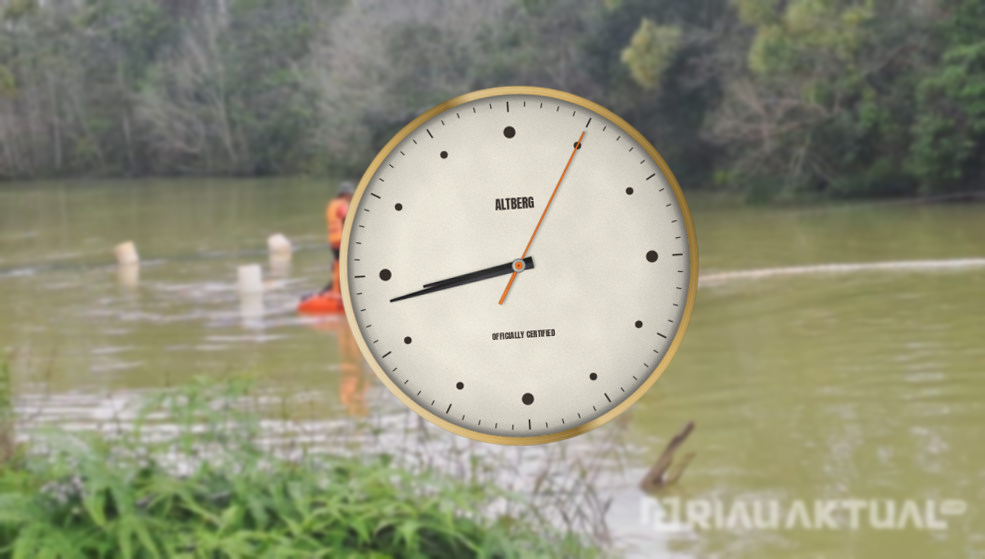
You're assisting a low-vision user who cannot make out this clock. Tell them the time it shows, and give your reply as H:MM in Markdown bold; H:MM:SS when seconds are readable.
**8:43:05**
